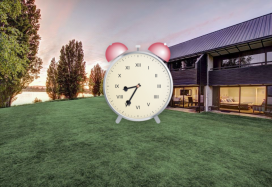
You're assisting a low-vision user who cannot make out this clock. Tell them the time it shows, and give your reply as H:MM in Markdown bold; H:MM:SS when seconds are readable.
**8:35**
